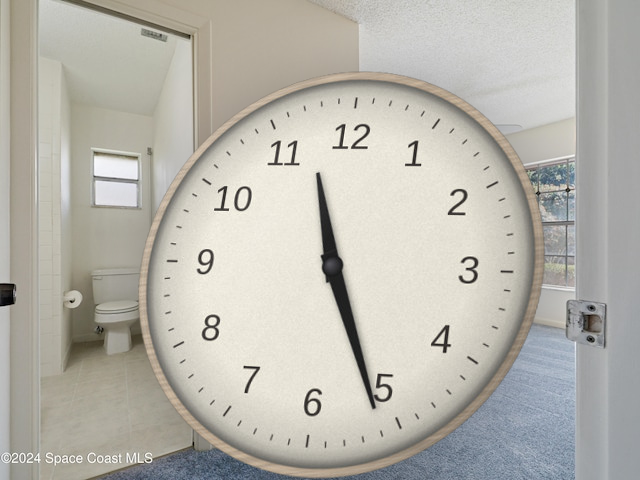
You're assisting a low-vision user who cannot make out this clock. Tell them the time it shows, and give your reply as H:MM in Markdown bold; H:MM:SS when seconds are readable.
**11:26**
